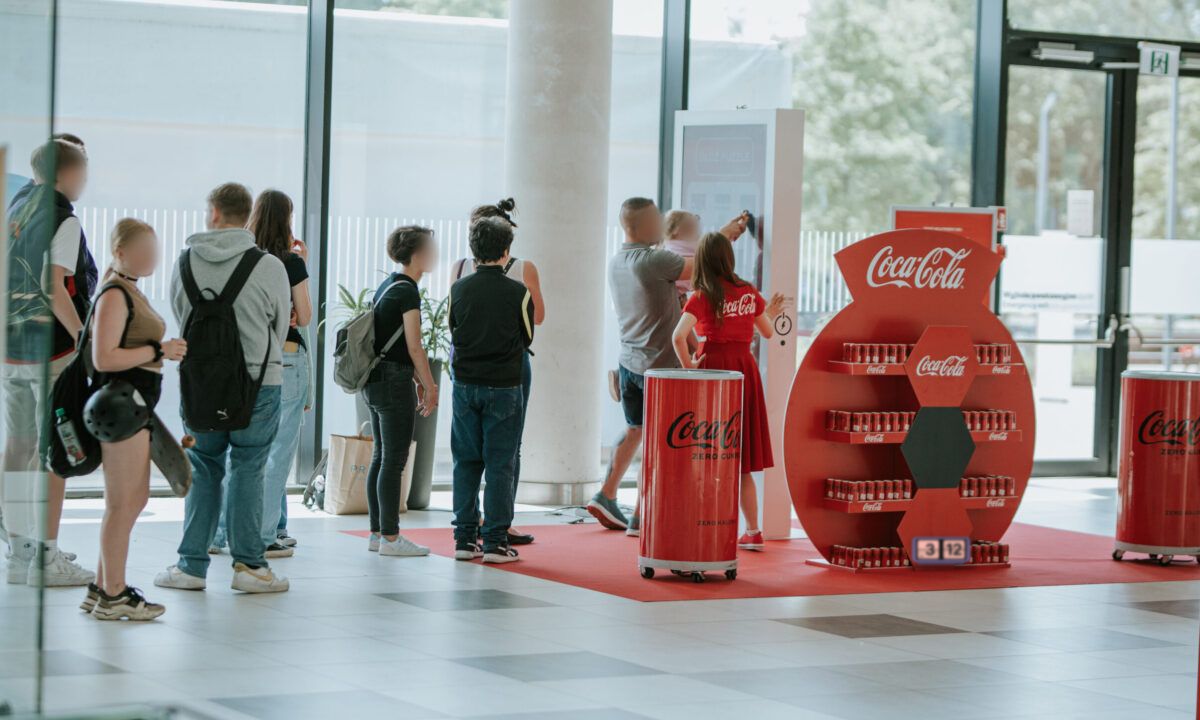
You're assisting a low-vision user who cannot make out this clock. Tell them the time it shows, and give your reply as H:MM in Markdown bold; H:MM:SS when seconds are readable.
**3:12**
